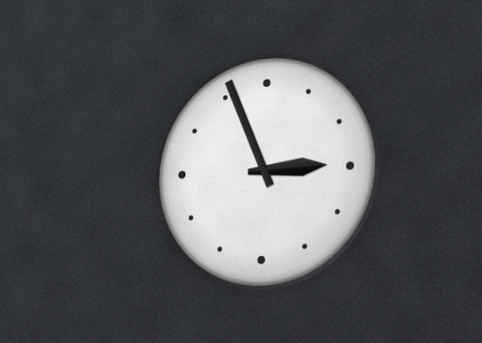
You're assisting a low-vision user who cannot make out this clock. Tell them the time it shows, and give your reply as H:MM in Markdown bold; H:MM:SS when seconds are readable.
**2:56**
